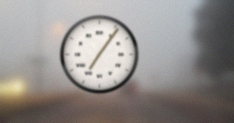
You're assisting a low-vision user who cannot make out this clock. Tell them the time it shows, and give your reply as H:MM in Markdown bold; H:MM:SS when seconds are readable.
**7:06**
